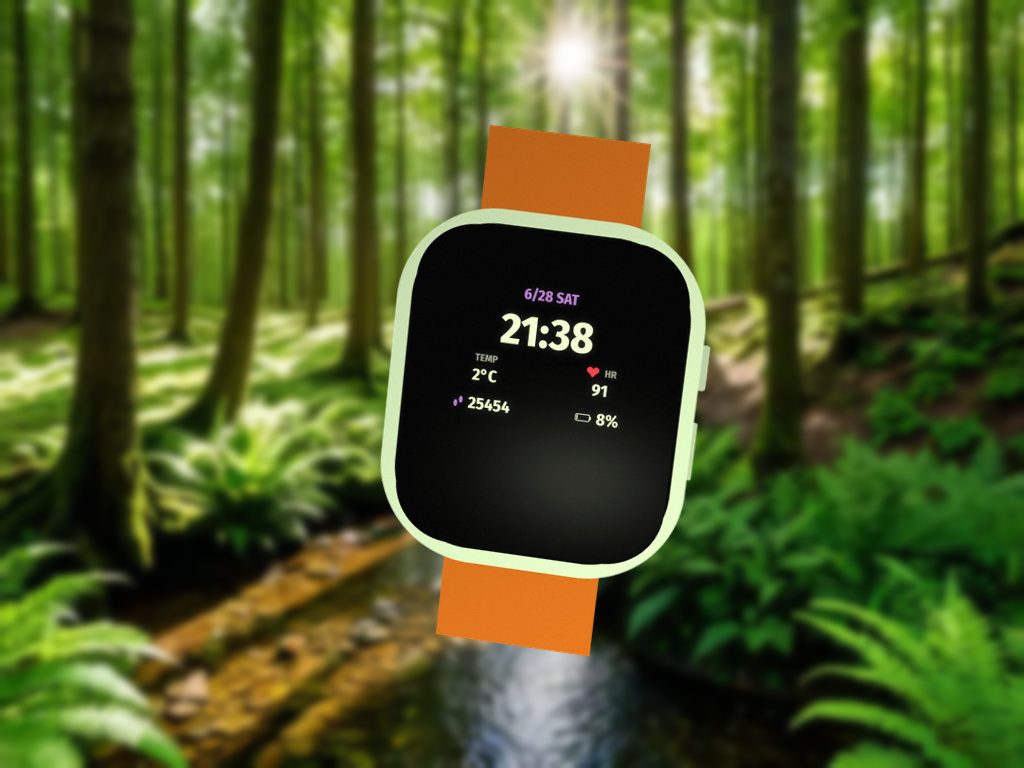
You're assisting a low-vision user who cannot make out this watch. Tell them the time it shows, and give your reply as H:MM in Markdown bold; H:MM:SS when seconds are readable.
**21:38**
